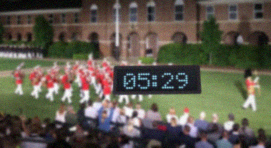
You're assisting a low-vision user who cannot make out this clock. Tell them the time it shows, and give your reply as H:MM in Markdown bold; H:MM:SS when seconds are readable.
**5:29**
